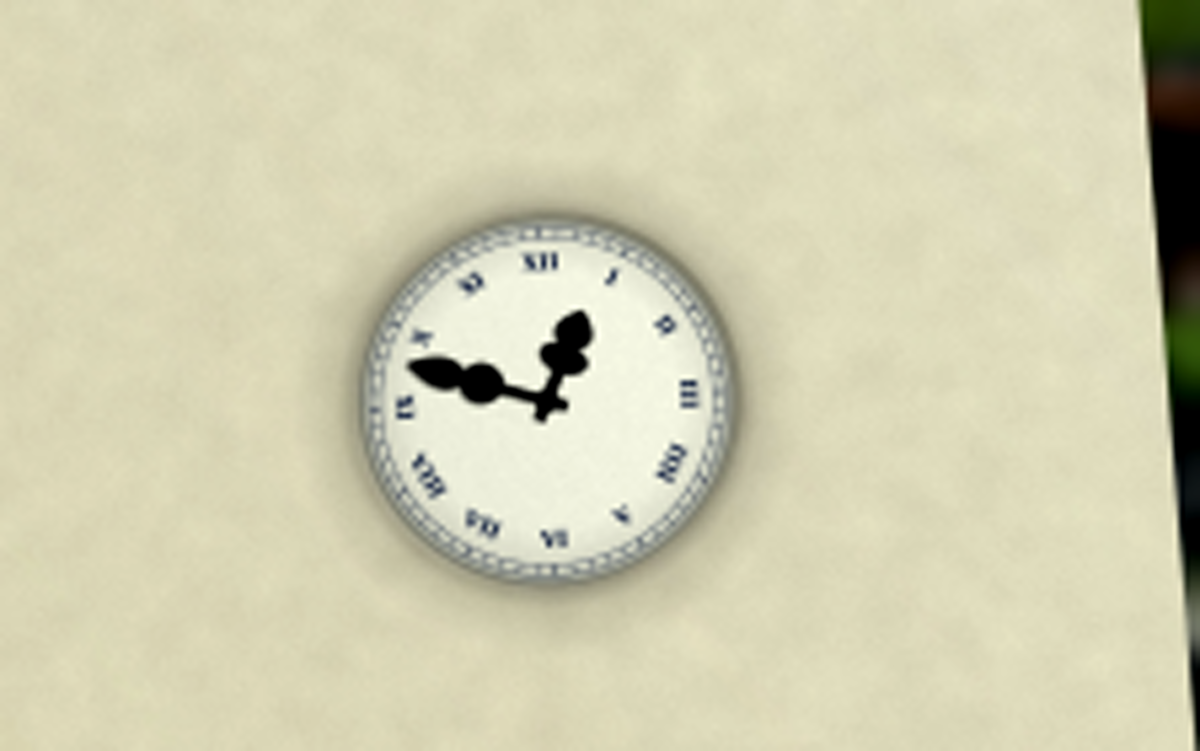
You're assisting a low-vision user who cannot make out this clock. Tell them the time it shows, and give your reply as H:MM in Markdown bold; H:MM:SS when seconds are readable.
**12:48**
